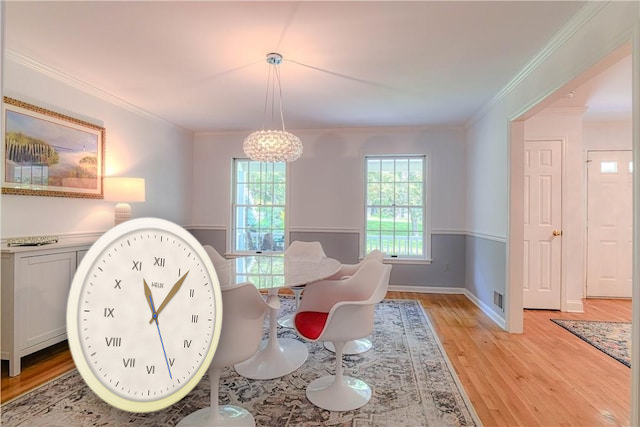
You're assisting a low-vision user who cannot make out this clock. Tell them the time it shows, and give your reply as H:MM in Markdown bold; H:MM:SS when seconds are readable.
**11:06:26**
